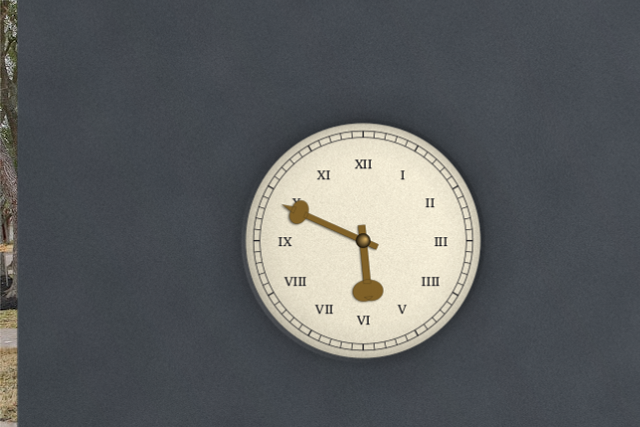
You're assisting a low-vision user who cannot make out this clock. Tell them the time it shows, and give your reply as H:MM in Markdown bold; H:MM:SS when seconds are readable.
**5:49**
